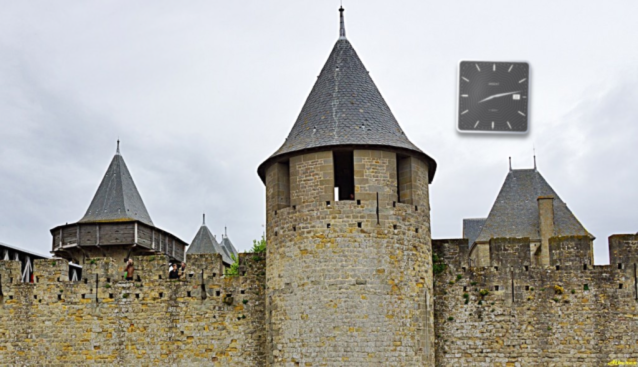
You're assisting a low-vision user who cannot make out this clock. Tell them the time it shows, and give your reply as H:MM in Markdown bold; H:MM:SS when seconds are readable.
**8:13**
